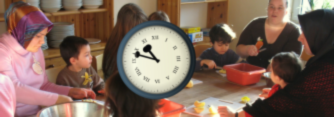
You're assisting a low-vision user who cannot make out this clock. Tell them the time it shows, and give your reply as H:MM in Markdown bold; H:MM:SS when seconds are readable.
**10:48**
